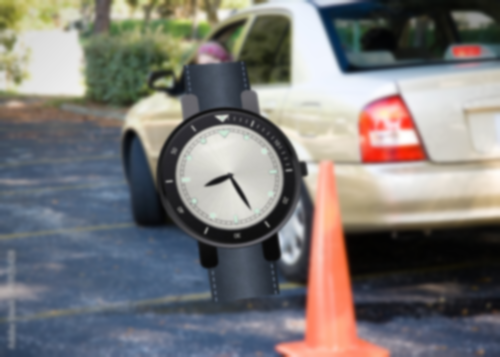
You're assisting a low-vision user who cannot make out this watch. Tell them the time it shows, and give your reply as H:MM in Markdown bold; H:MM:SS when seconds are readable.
**8:26**
